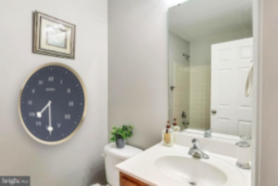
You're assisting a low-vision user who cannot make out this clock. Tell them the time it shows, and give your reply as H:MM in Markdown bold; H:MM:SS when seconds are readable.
**7:29**
